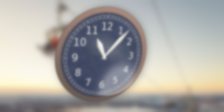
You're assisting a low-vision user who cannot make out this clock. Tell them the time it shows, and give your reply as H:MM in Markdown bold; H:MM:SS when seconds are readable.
**11:07**
